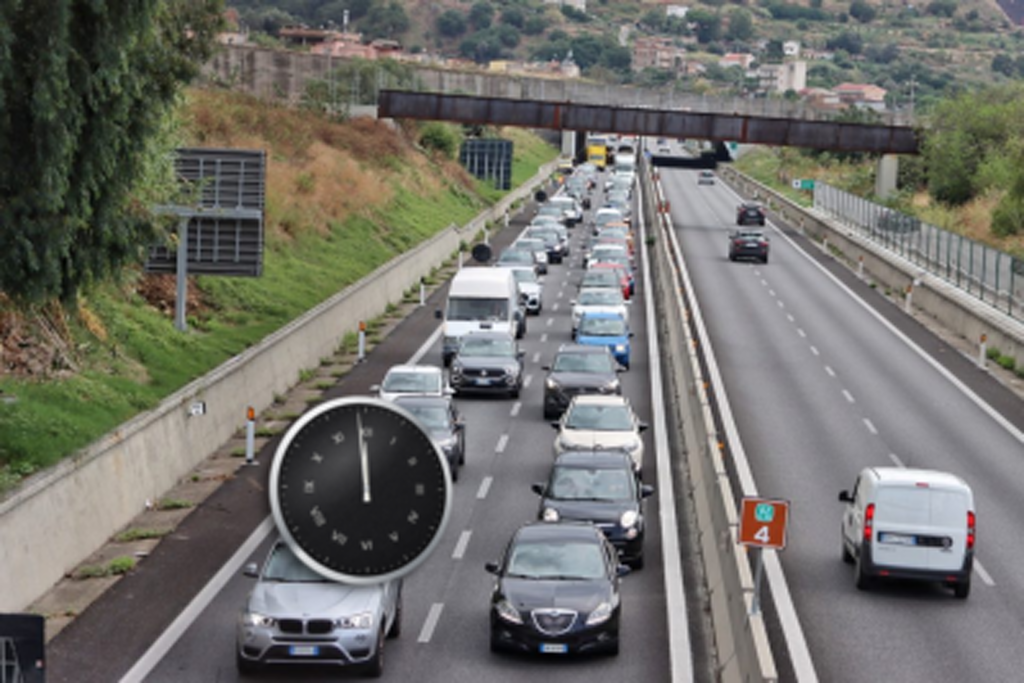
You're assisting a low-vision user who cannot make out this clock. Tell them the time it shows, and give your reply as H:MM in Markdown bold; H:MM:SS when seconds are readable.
**11:59**
